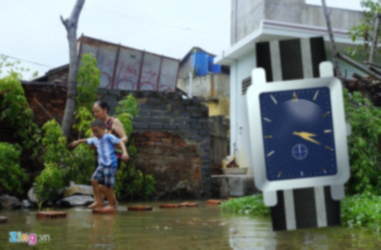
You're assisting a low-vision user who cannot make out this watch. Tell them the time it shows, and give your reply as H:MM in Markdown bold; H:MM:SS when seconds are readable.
**3:20**
